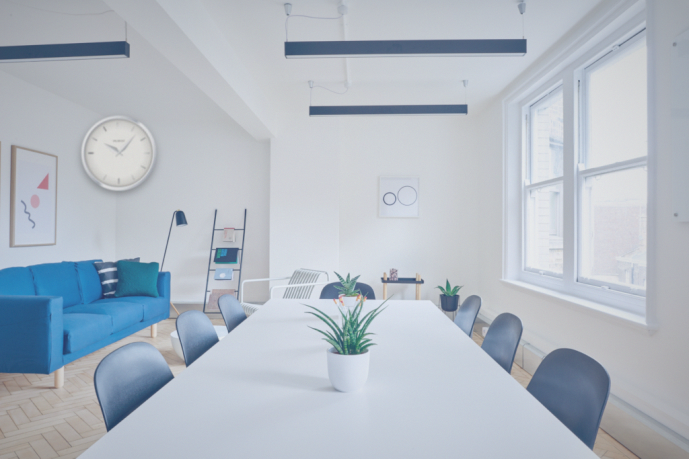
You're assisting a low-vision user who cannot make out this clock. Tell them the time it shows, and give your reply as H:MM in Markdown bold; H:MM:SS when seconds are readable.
**10:07**
